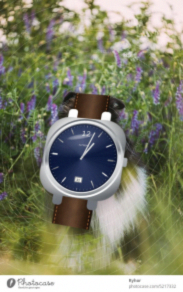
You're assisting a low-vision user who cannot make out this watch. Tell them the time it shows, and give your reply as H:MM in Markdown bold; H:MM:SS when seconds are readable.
**1:03**
